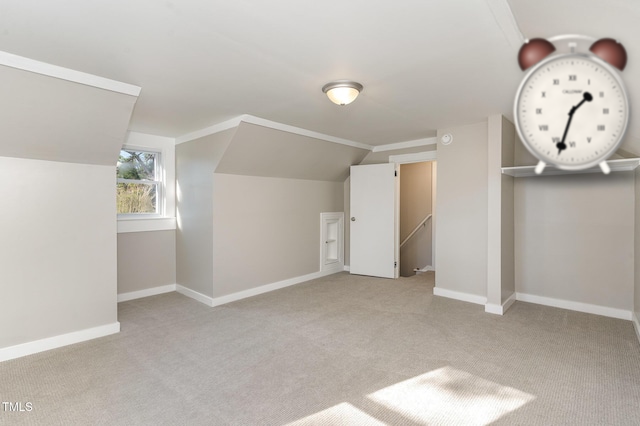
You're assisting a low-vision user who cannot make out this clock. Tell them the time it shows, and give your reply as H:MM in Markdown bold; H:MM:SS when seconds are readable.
**1:33**
